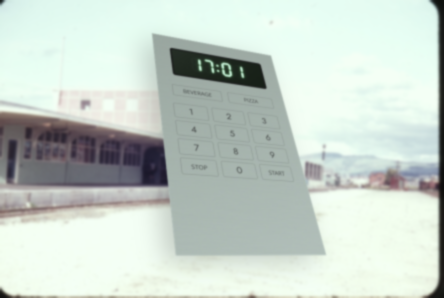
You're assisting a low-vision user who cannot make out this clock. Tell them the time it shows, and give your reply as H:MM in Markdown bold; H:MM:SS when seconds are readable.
**17:01**
